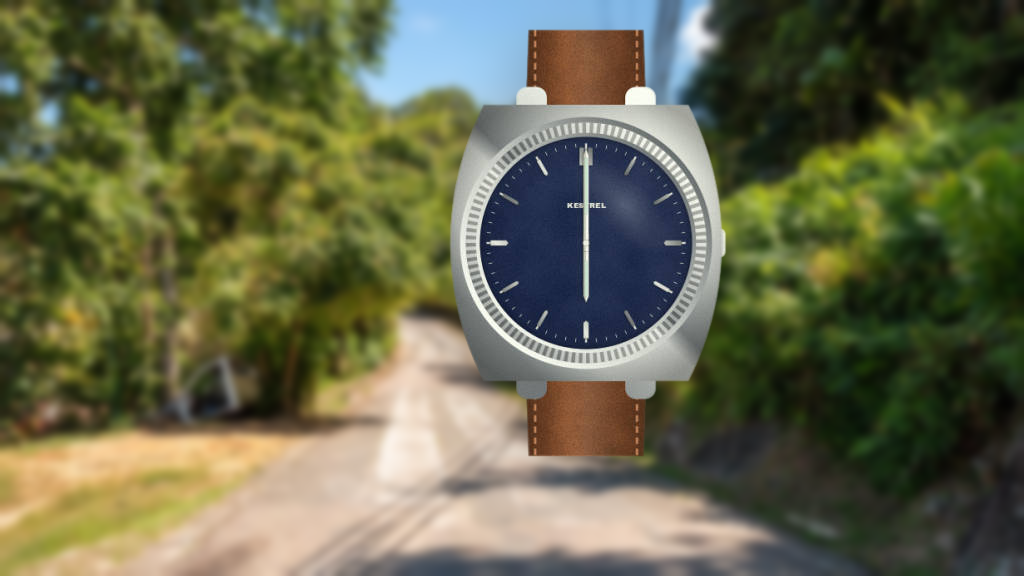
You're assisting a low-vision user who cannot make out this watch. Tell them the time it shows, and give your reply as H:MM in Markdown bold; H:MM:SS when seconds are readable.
**6:00**
